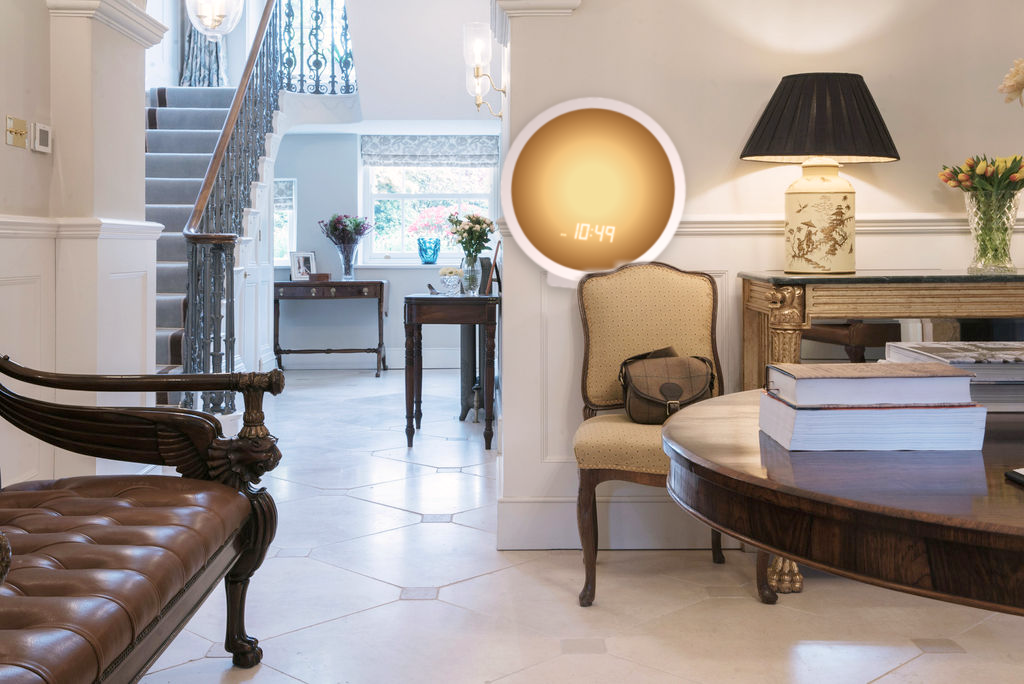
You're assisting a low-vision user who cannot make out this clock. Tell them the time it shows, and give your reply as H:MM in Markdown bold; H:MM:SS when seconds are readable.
**10:49**
